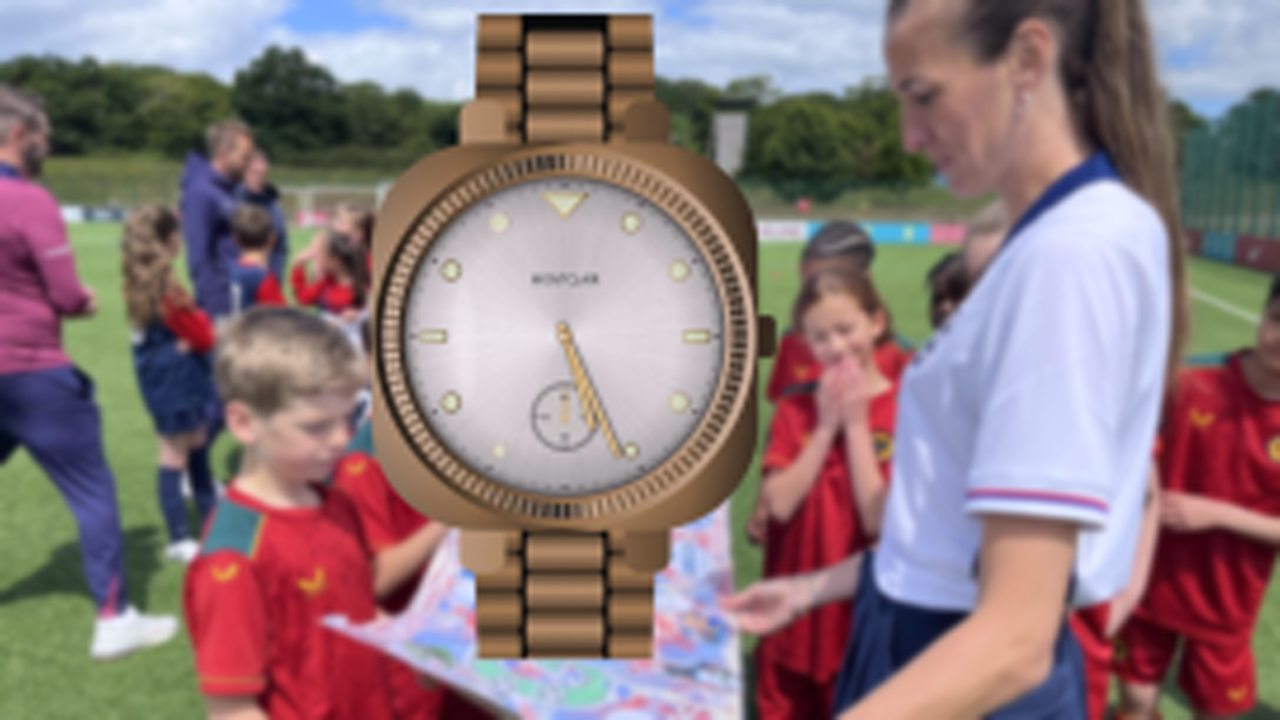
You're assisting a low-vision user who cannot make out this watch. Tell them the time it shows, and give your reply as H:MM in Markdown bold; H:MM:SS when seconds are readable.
**5:26**
